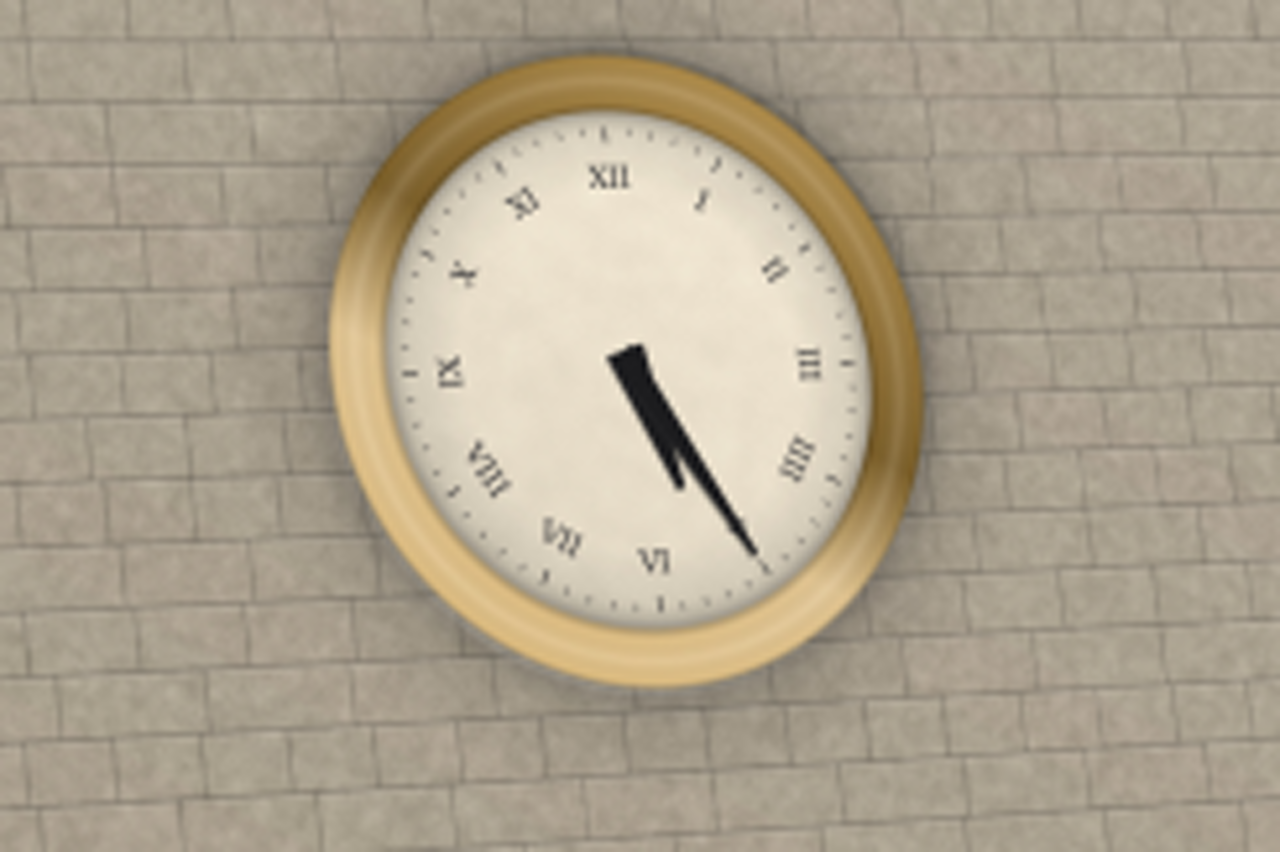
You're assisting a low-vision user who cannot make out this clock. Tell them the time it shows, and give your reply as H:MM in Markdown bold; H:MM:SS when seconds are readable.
**5:25**
